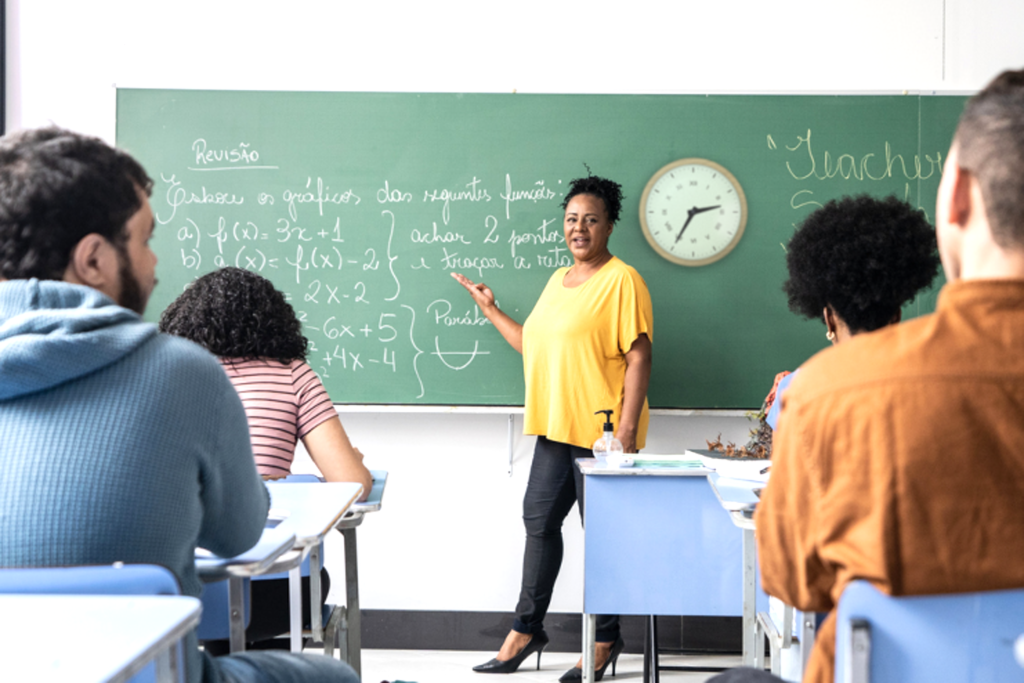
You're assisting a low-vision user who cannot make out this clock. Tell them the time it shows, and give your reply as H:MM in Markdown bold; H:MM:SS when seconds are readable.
**2:35**
